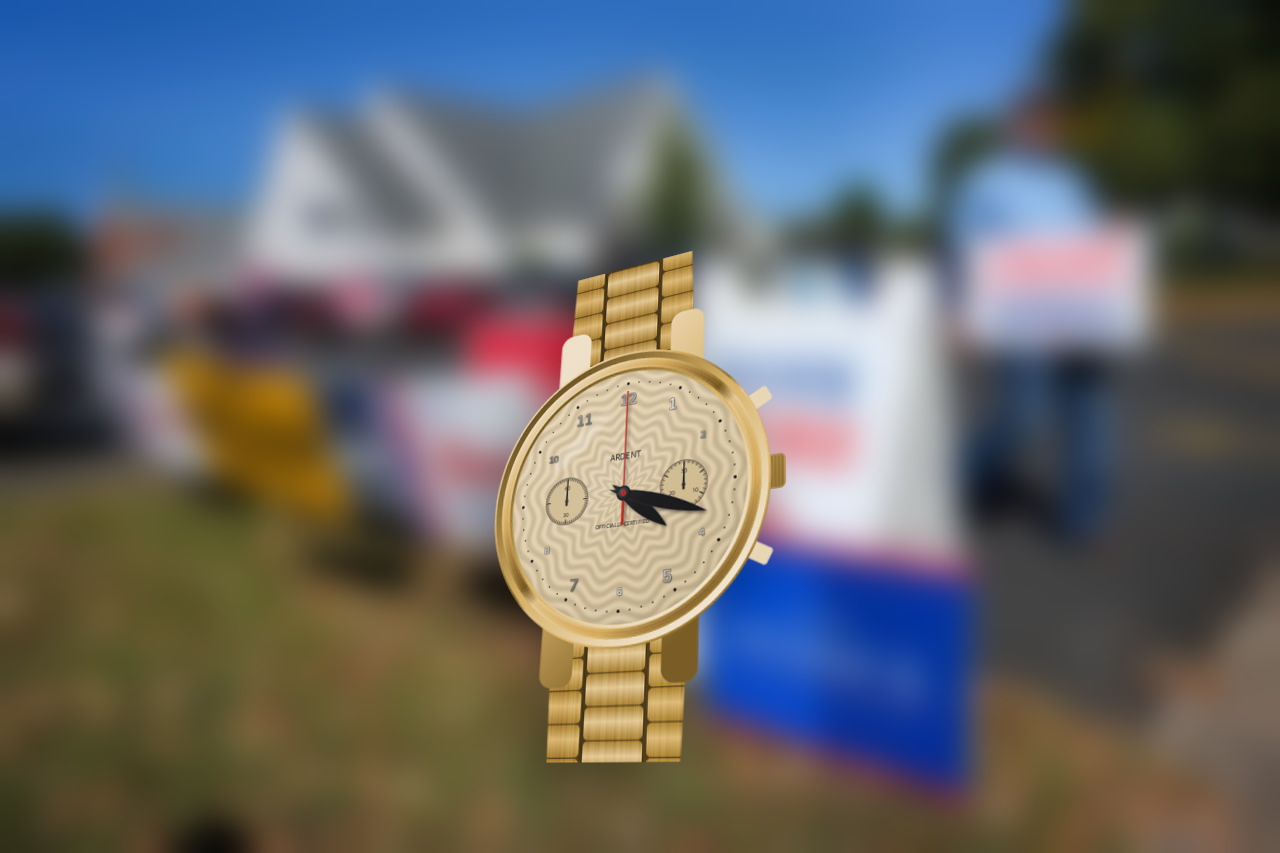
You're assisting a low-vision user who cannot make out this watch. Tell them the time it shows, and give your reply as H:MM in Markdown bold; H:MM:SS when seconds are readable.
**4:18**
